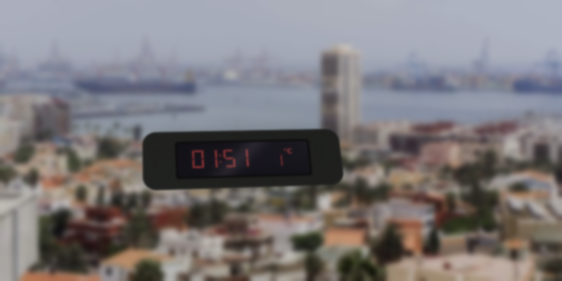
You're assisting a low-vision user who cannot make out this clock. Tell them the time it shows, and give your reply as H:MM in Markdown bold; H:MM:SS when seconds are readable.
**1:51**
